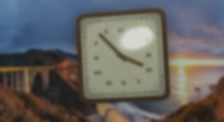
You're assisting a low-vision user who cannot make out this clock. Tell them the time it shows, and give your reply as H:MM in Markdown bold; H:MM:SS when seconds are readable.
**3:53**
